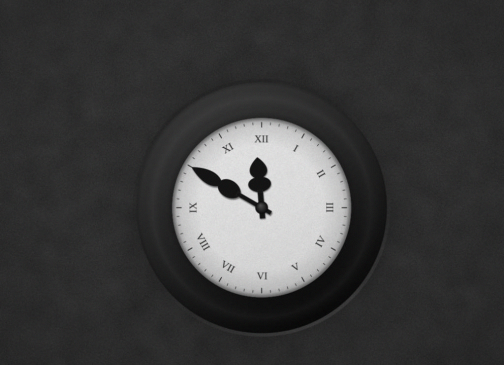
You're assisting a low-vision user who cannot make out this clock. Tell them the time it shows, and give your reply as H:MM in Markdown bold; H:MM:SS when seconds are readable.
**11:50**
